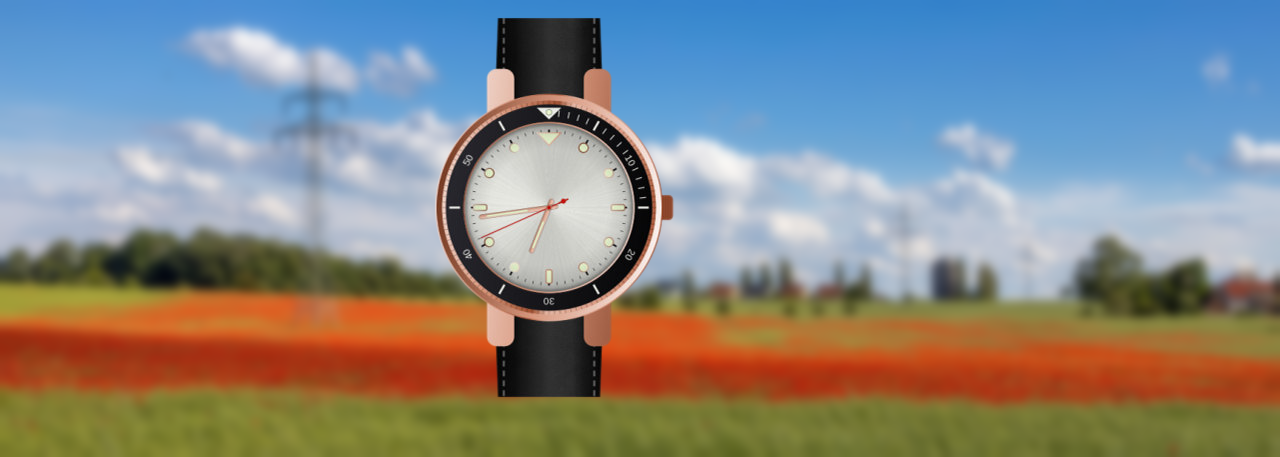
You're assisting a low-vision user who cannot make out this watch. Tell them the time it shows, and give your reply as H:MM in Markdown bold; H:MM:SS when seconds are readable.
**6:43:41**
